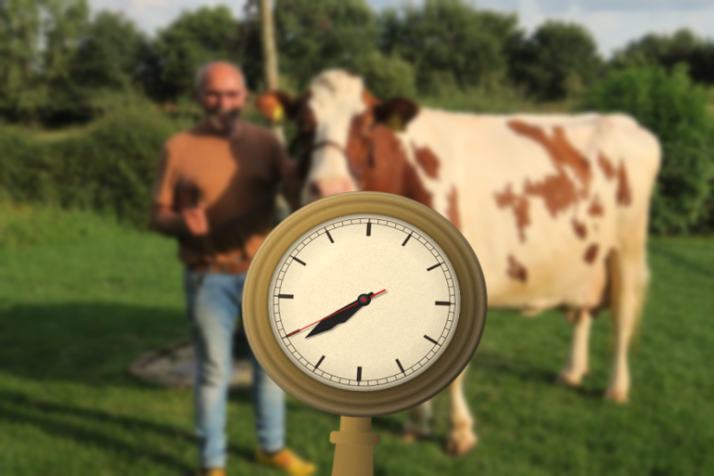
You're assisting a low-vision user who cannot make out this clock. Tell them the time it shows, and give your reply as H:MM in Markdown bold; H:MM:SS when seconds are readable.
**7:38:40**
